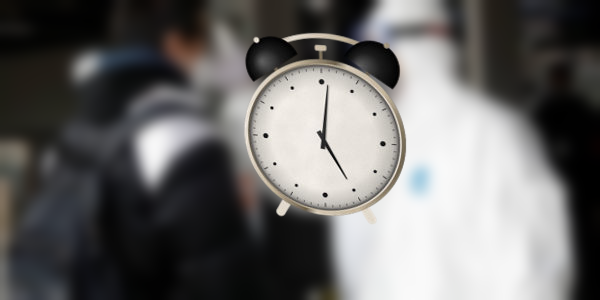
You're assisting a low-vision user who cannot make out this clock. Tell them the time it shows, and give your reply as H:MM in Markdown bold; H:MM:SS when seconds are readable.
**5:01**
